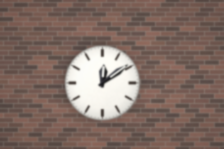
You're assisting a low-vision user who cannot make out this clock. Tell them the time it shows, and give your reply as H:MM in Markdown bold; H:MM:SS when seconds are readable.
**12:09**
